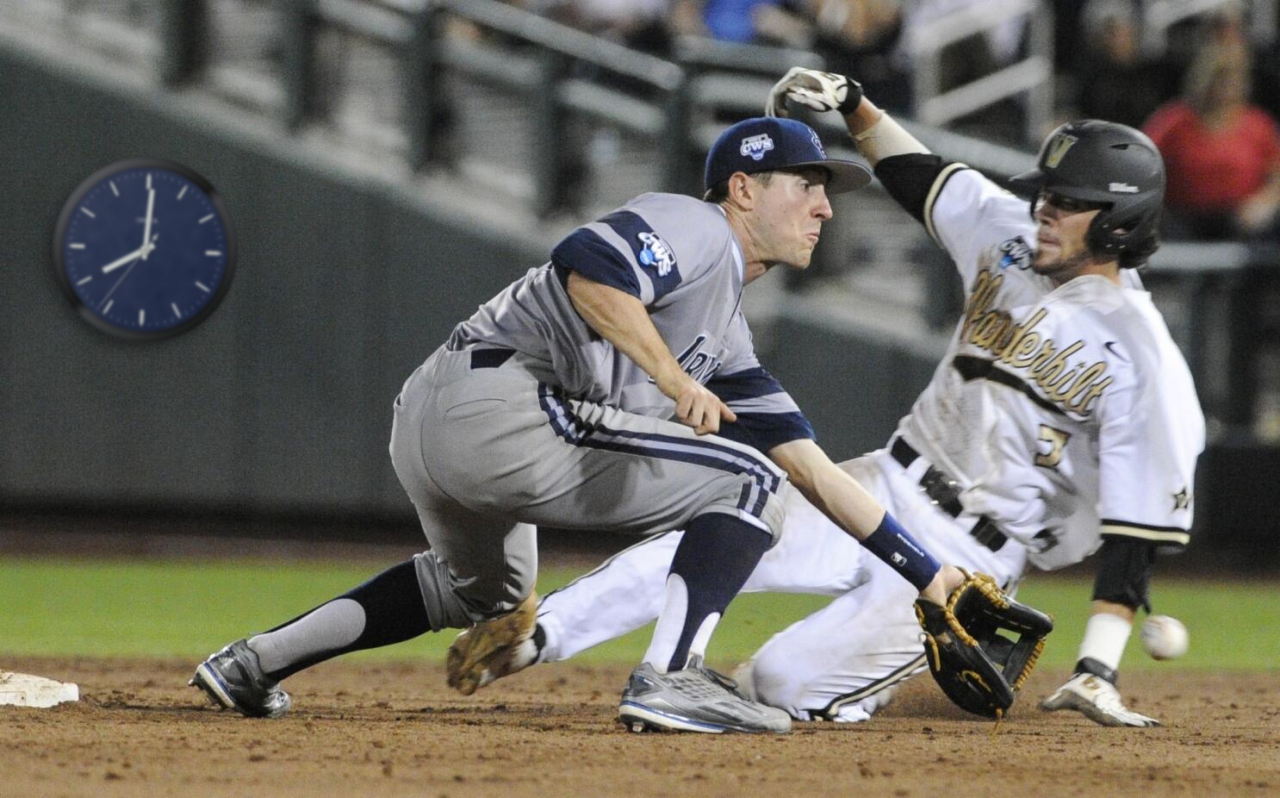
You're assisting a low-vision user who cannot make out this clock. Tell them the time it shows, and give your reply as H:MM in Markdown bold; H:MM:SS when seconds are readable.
**8:00:36**
